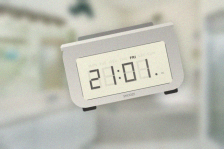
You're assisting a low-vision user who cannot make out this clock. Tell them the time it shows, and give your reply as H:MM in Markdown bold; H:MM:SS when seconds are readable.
**21:01**
